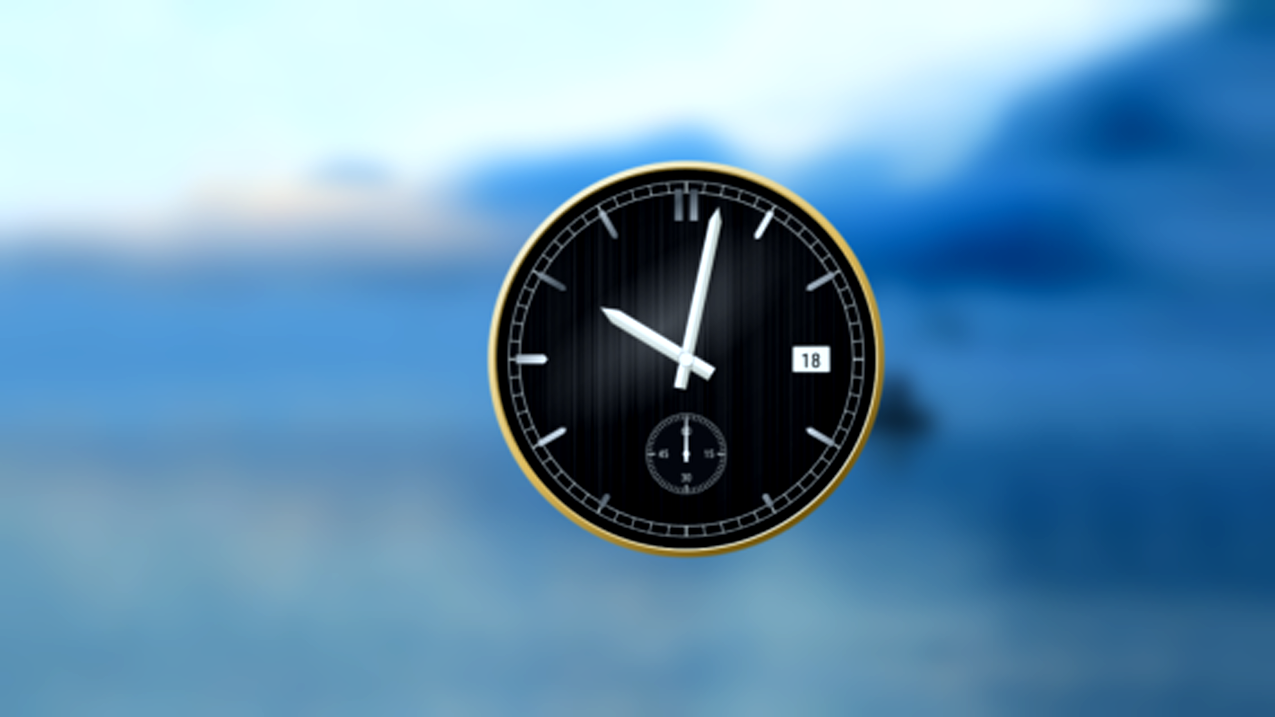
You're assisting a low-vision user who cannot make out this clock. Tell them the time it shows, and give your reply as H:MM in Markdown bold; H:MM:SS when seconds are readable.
**10:02**
